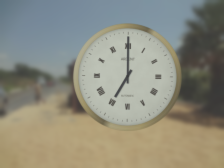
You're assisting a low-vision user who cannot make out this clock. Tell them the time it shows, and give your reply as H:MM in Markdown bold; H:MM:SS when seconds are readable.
**7:00**
